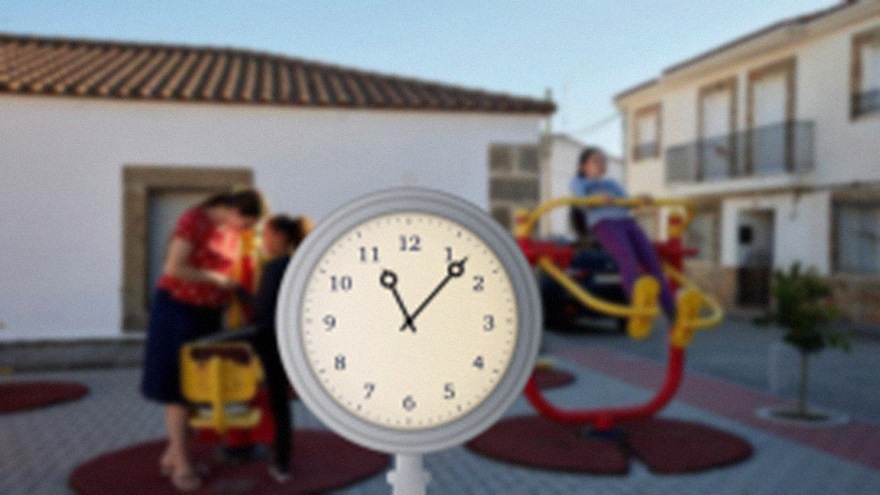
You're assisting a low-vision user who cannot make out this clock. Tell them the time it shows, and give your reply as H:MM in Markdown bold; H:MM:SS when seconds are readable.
**11:07**
